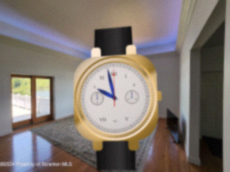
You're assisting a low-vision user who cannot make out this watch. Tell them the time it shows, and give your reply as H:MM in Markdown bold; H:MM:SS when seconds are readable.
**9:58**
